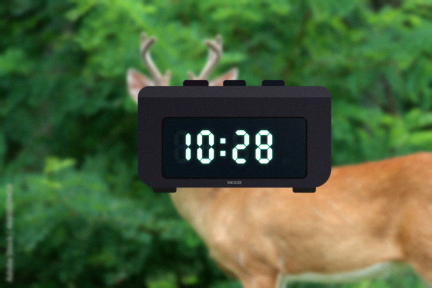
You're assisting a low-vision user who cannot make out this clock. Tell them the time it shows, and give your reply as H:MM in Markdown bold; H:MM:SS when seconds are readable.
**10:28**
